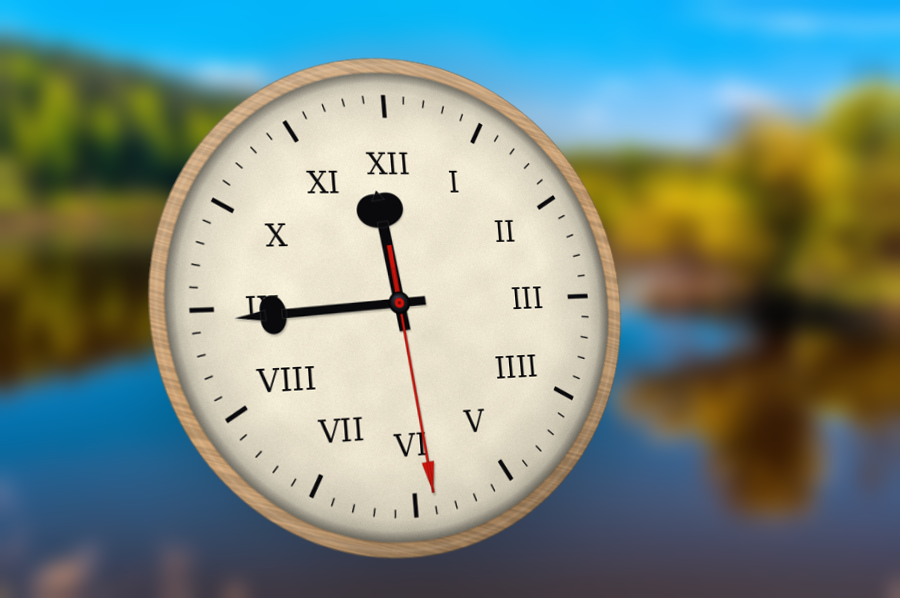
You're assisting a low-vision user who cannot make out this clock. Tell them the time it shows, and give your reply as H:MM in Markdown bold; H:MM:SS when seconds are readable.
**11:44:29**
